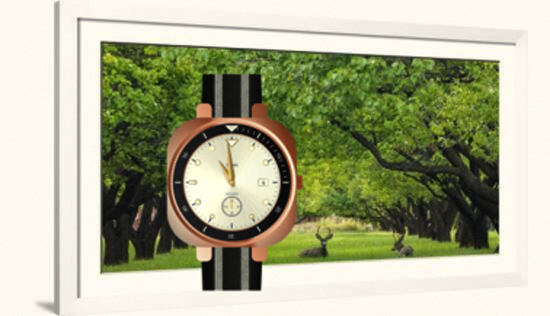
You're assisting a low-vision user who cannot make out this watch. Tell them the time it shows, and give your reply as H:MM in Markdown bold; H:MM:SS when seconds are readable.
**10:59**
